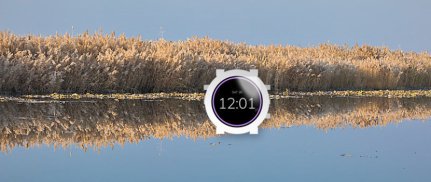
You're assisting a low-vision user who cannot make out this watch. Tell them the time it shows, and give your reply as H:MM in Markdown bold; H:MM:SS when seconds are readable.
**12:01**
